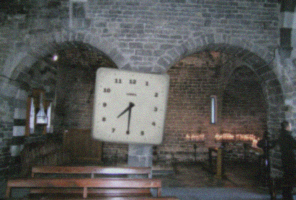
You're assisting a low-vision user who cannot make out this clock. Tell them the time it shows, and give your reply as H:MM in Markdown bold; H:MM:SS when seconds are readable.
**7:30**
